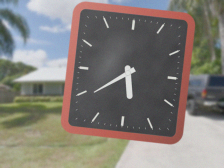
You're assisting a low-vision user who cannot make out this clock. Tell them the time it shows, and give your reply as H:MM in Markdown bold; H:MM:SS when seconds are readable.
**5:39**
